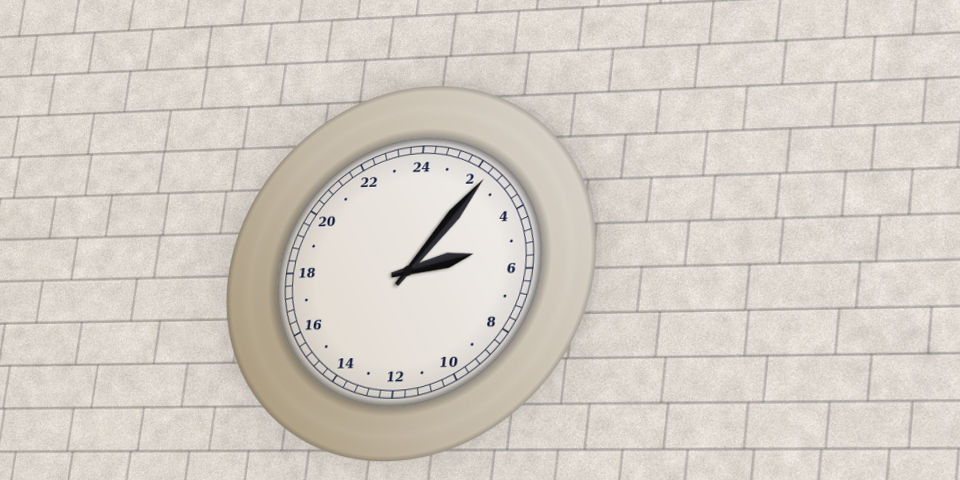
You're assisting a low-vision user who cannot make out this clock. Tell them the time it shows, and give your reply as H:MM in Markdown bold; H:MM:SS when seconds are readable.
**5:06**
